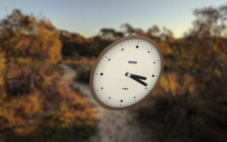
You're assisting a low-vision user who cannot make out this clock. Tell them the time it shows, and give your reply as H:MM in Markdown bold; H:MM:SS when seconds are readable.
**3:19**
